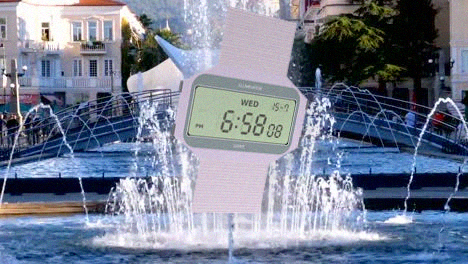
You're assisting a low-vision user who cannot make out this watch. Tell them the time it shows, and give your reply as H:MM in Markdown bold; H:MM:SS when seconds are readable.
**6:58:08**
